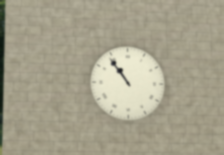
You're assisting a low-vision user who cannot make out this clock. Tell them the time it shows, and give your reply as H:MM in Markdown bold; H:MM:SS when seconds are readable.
**10:54**
